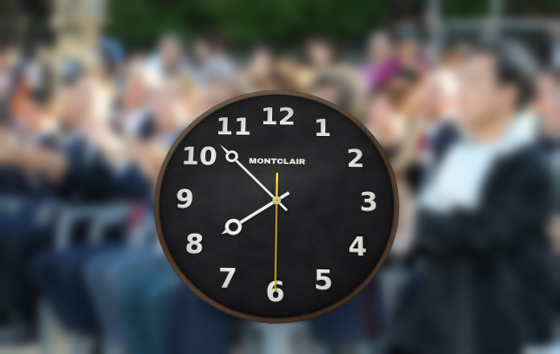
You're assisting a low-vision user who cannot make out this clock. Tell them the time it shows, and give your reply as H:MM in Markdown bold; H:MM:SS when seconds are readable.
**7:52:30**
